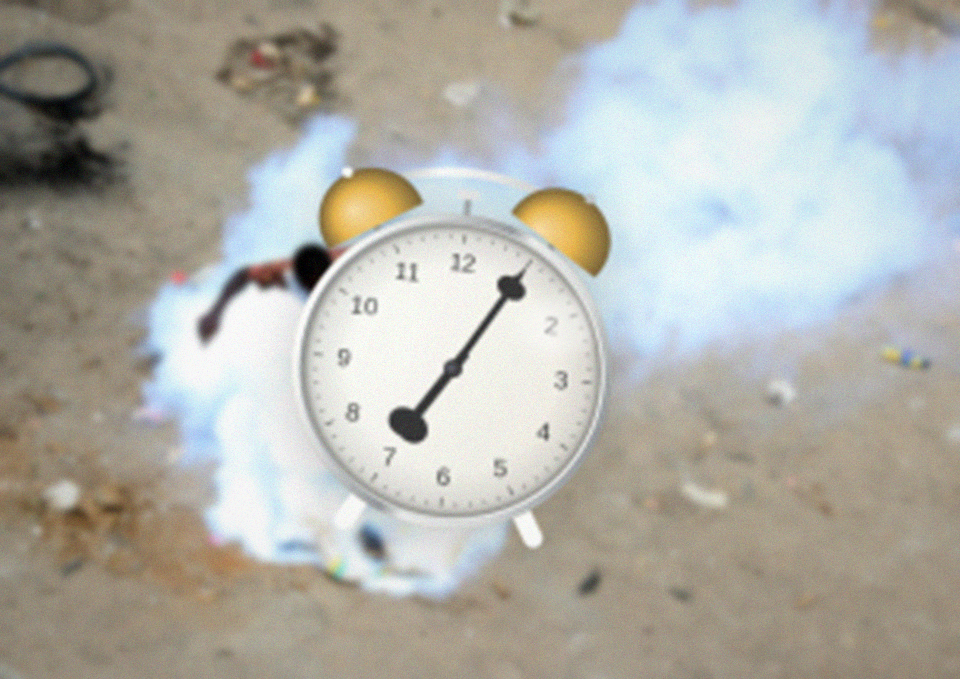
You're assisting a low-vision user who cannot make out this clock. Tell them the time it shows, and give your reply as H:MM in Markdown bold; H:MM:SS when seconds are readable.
**7:05**
